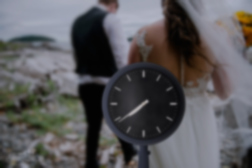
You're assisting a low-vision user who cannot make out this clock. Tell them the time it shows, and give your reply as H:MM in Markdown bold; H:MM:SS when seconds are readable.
**7:39**
